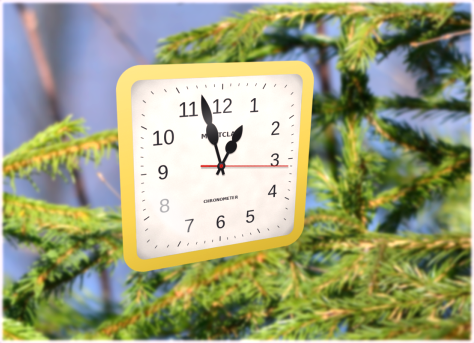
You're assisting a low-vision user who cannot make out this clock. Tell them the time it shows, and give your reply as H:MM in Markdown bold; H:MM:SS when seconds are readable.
**12:57:16**
